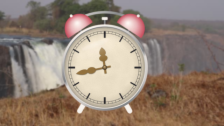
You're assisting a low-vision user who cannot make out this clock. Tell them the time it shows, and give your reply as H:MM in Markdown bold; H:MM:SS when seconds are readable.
**11:43**
